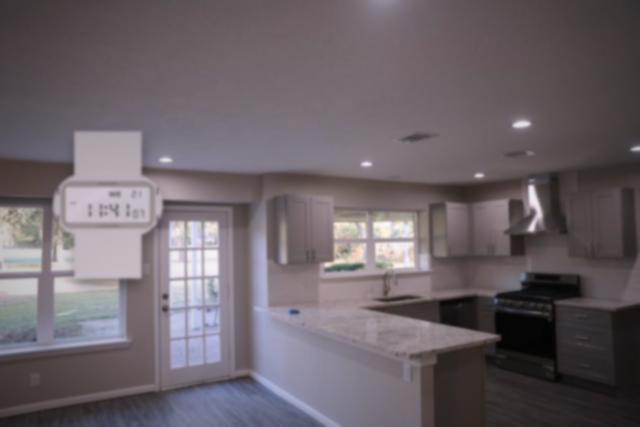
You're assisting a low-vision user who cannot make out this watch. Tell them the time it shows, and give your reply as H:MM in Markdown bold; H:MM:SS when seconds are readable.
**11:41**
